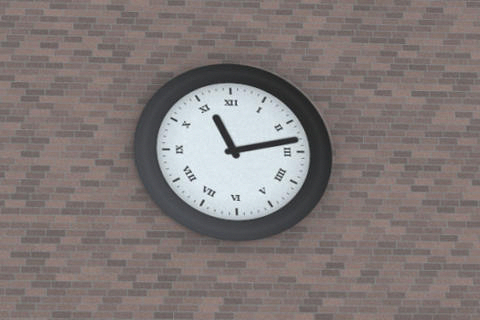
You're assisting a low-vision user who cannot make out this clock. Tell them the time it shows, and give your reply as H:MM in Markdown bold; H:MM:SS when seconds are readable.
**11:13**
